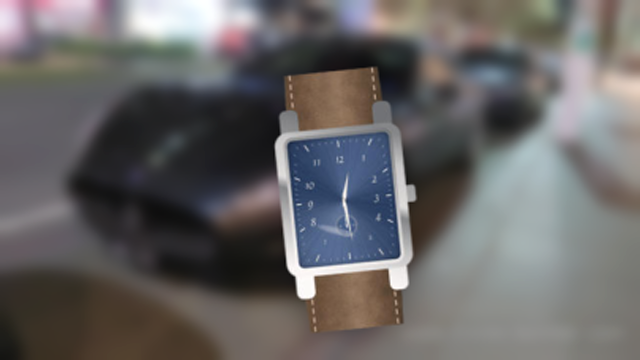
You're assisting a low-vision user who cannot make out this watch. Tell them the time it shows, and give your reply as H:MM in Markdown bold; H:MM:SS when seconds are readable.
**12:29**
